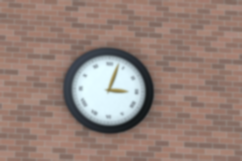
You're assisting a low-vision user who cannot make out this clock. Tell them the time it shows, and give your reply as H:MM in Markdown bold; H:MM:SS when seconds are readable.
**3:03**
